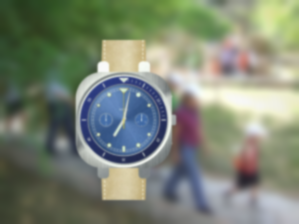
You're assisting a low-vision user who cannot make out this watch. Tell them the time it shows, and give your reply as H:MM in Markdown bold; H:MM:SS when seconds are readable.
**7:02**
